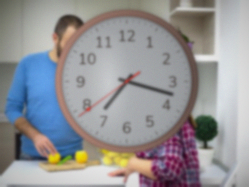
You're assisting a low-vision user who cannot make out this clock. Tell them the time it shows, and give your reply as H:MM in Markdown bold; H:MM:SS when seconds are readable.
**7:17:39**
